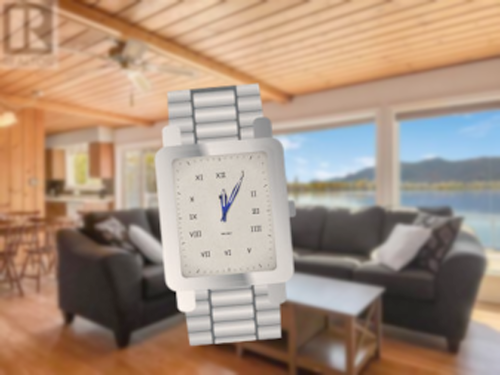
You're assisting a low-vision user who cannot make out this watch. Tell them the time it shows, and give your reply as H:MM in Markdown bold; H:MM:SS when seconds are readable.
**12:05**
